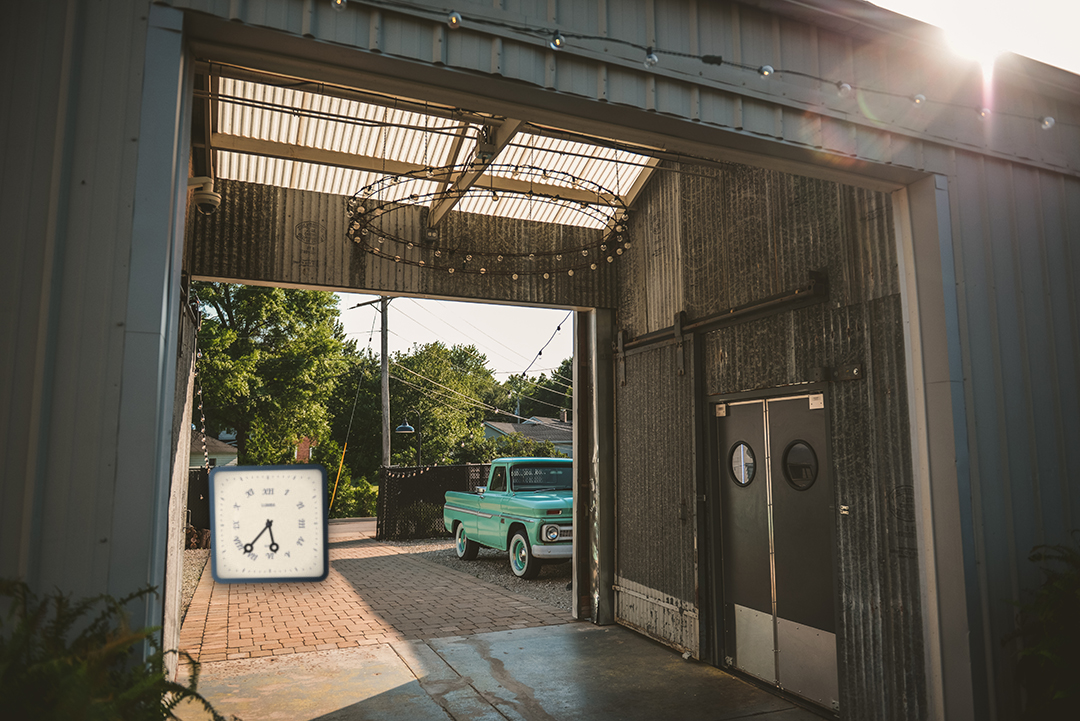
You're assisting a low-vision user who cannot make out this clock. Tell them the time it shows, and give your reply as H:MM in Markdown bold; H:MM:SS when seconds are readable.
**5:37**
